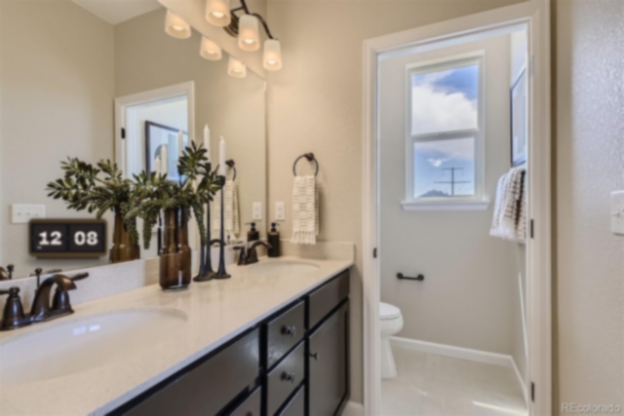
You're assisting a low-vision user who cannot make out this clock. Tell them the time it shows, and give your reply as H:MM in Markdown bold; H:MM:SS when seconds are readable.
**12:08**
